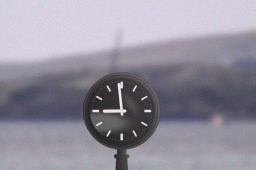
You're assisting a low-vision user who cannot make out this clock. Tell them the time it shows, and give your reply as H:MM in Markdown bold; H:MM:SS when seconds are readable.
**8:59**
